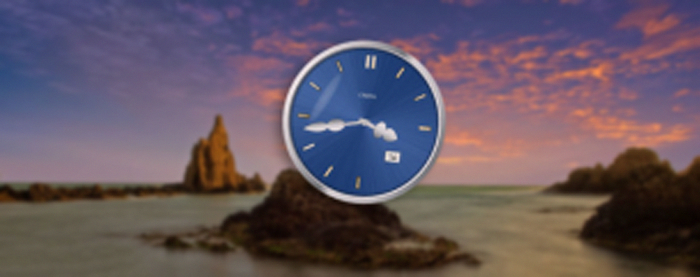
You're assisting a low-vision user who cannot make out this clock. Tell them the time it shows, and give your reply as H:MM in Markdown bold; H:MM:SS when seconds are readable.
**3:43**
